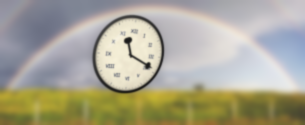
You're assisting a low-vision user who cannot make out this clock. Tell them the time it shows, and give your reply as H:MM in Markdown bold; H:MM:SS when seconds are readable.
**11:19**
